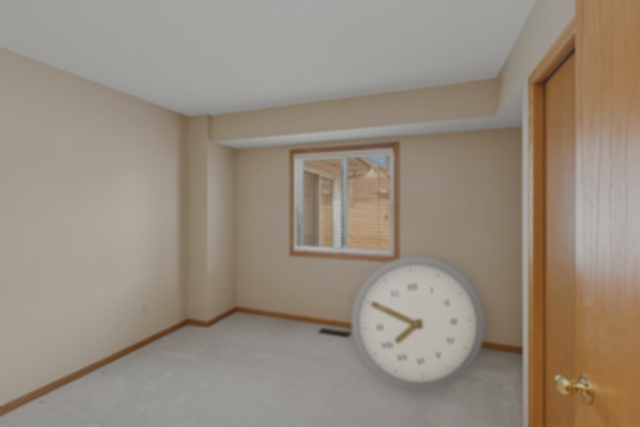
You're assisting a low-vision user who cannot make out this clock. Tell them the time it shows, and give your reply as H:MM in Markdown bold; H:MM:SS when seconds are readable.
**7:50**
